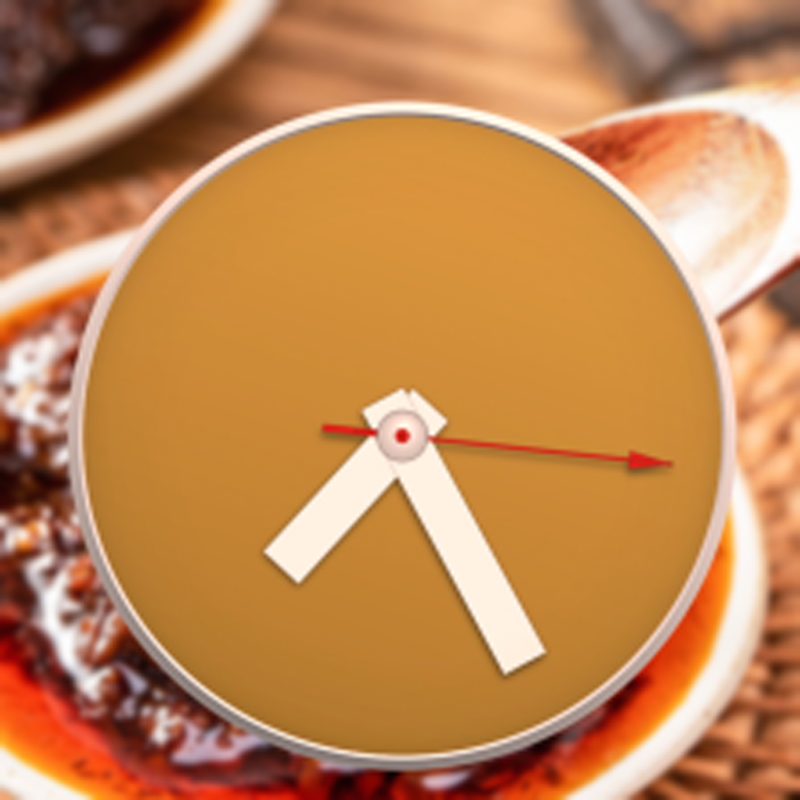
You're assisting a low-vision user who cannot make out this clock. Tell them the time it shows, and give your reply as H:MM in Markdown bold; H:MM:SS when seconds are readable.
**7:25:16**
